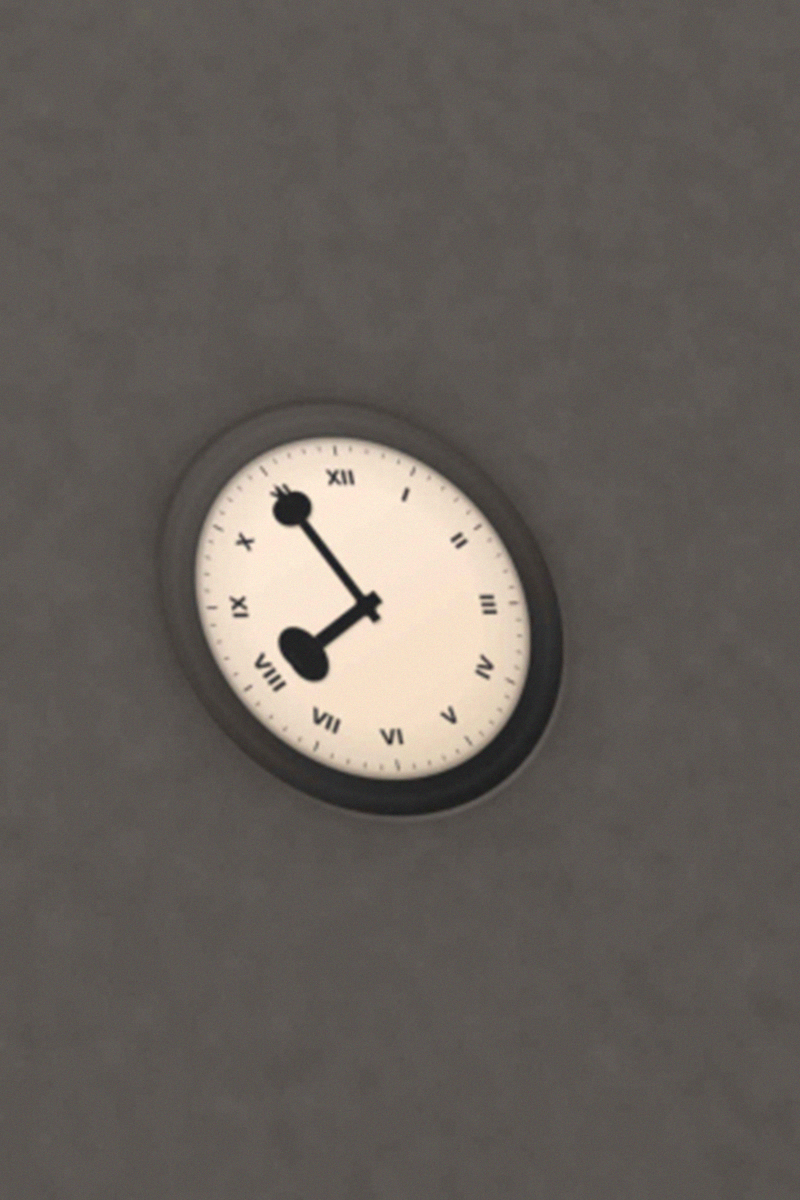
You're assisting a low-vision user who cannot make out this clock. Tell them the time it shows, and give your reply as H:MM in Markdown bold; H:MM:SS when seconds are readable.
**7:55**
